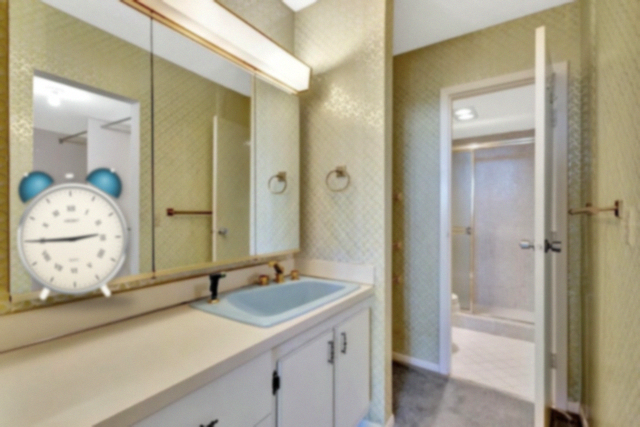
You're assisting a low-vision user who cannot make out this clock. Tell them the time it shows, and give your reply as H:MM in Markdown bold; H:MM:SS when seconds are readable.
**2:45**
